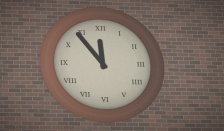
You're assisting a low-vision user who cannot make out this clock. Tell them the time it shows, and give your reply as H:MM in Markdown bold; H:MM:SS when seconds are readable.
**11:54**
